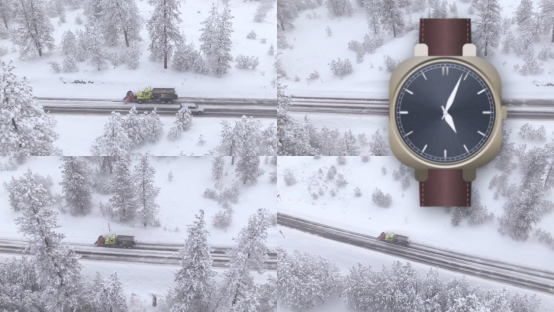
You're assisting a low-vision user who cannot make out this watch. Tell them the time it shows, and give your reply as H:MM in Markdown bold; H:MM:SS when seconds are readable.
**5:04**
